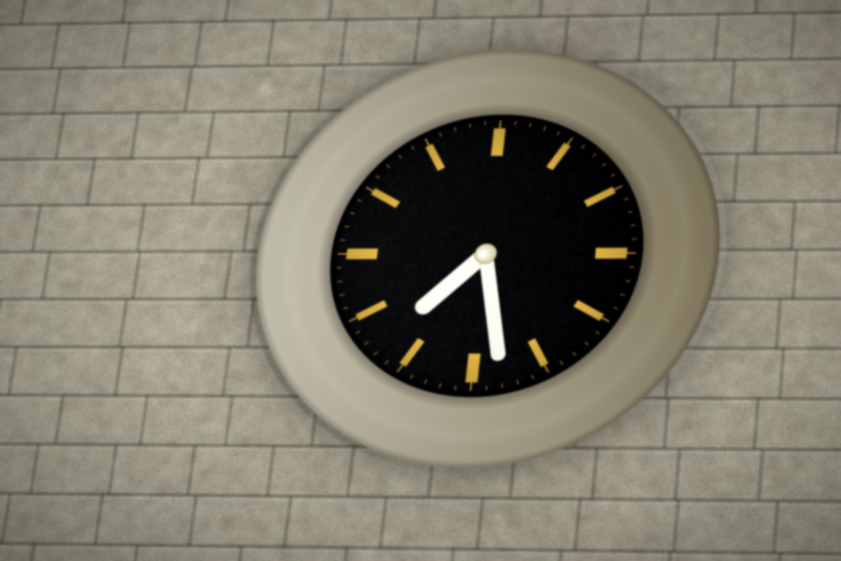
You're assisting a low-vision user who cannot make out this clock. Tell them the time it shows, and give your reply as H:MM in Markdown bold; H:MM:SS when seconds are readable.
**7:28**
